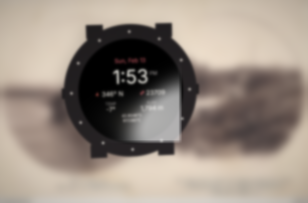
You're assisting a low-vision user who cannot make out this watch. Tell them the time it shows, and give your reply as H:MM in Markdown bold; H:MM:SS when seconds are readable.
**1:53**
